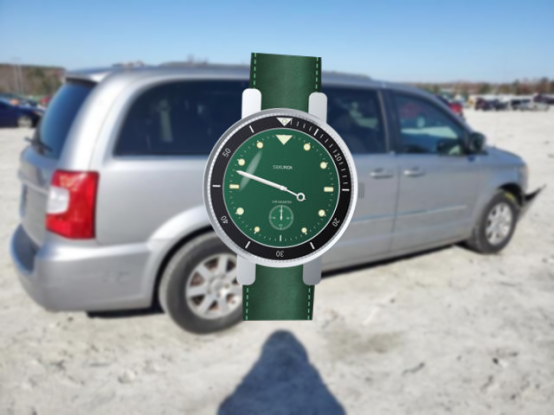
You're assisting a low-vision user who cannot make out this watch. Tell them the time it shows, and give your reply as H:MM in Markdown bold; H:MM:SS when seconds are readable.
**3:48**
